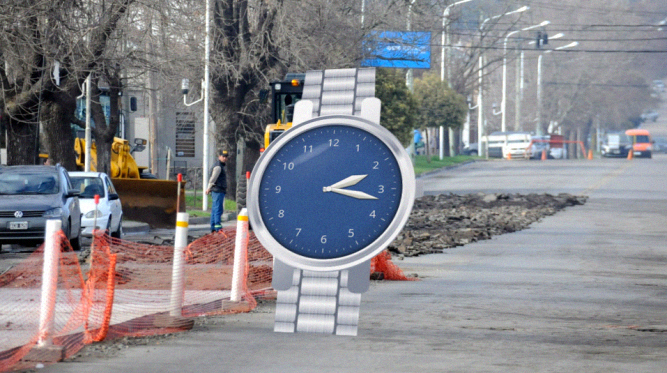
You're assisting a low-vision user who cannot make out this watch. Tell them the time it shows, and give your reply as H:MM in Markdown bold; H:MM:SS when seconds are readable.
**2:17**
